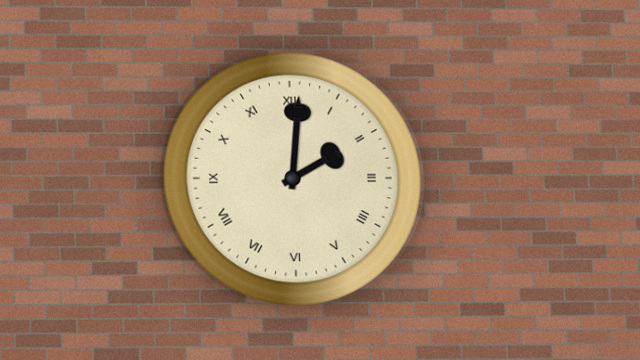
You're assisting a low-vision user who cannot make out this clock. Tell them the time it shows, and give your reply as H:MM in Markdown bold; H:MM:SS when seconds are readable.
**2:01**
